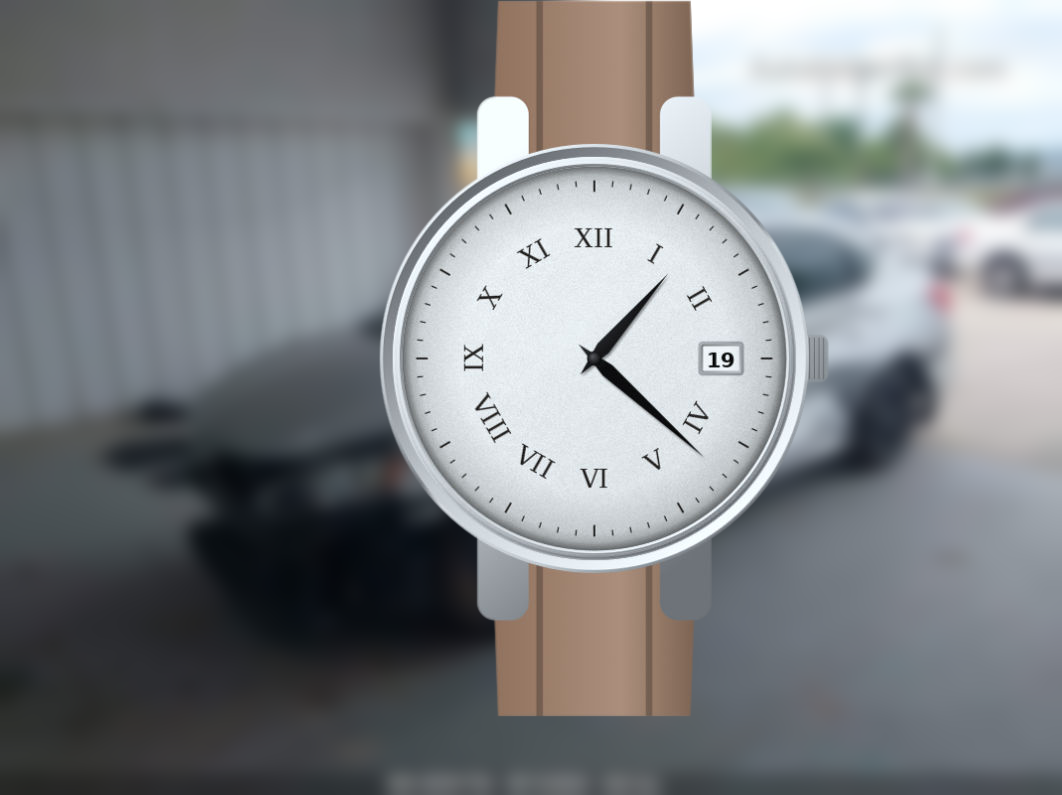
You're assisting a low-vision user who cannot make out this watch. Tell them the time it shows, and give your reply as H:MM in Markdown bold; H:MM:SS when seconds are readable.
**1:22**
